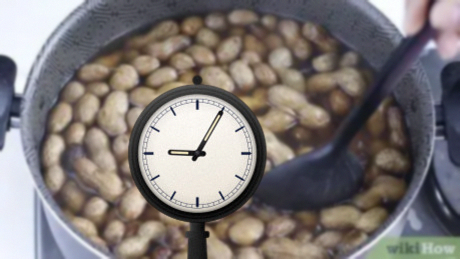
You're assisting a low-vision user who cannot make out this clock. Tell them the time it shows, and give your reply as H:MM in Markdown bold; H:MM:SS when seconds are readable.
**9:05**
